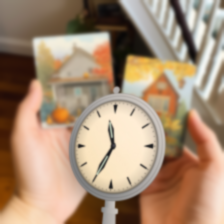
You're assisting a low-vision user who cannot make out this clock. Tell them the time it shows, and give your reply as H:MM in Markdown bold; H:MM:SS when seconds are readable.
**11:35**
